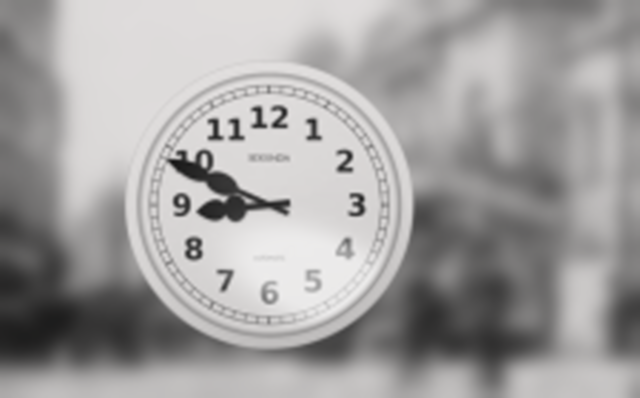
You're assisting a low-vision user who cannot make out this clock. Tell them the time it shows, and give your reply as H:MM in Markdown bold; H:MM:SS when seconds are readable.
**8:49**
